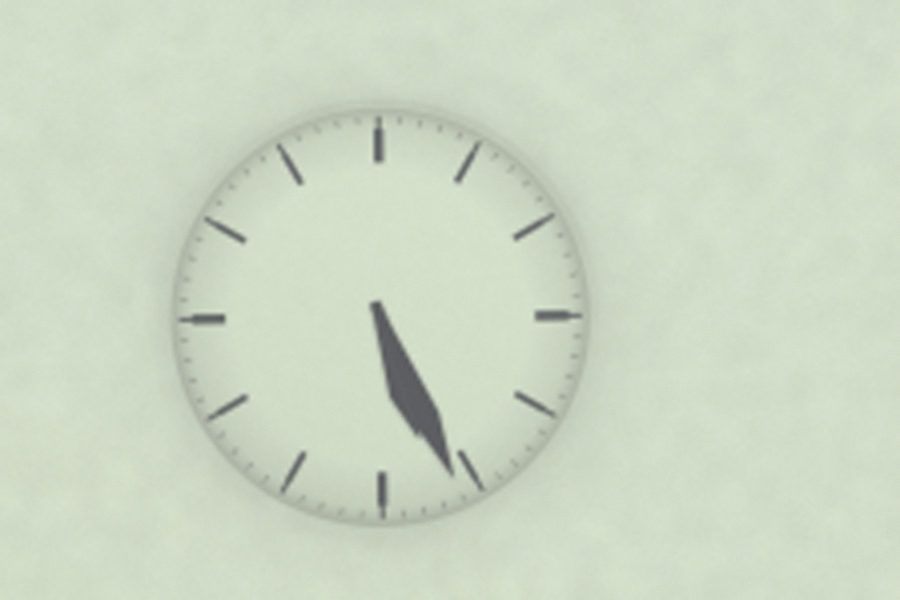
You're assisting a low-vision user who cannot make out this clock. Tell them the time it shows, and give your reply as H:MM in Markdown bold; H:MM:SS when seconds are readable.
**5:26**
